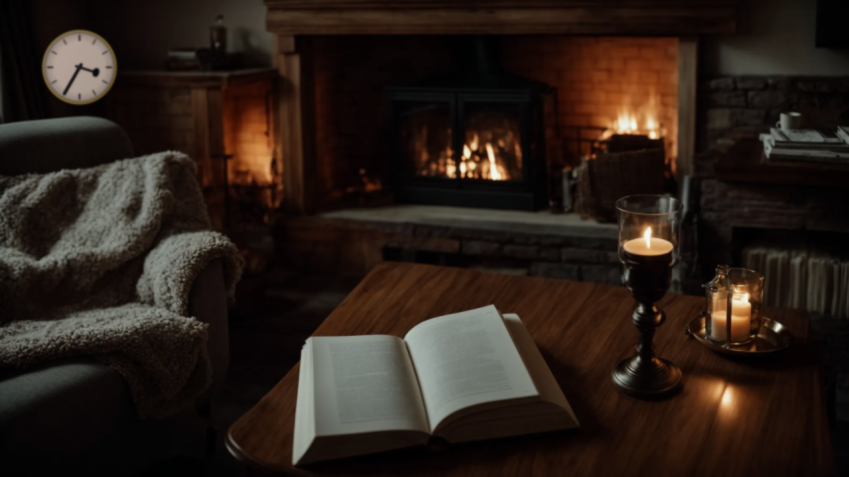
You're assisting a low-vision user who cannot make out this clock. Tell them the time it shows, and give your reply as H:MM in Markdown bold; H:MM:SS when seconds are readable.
**3:35**
